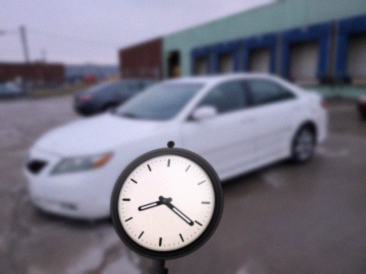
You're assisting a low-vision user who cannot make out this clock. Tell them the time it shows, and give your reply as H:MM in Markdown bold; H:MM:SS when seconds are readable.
**8:21**
